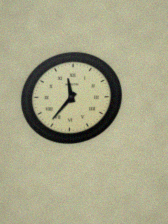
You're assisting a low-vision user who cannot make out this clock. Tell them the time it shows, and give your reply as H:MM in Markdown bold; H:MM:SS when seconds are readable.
**11:36**
